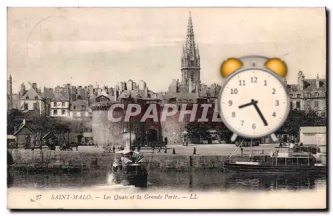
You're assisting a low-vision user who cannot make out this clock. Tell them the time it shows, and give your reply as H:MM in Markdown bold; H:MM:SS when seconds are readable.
**8:25**
